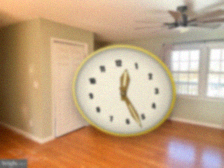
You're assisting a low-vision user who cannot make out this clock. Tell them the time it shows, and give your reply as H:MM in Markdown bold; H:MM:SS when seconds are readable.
**12:27**
